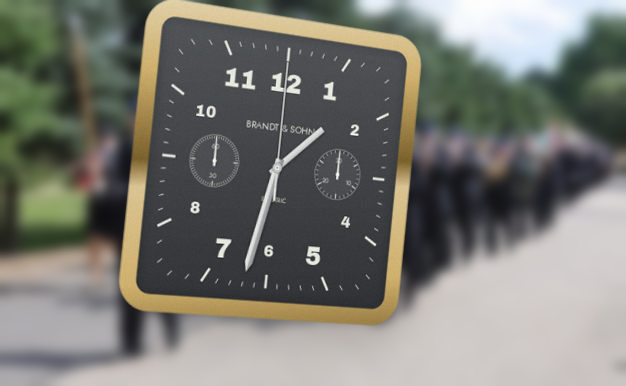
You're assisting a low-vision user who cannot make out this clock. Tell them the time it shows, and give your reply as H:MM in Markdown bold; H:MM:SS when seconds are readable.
**1:32**
